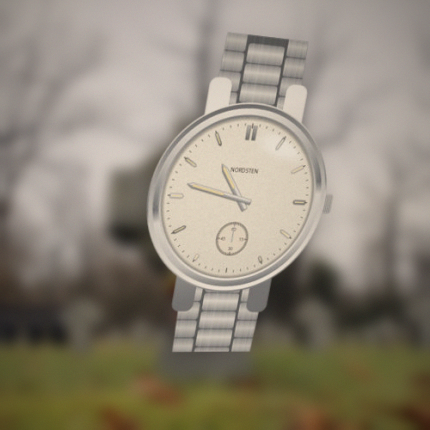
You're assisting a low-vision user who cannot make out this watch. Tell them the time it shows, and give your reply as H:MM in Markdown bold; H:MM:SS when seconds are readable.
**10:47**
